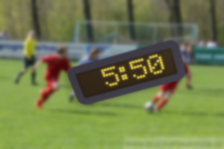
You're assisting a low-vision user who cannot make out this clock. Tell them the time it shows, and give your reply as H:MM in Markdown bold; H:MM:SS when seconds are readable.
**5:50**
